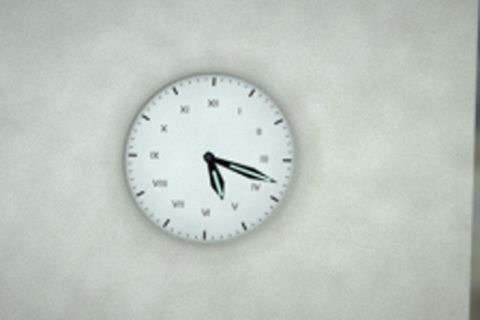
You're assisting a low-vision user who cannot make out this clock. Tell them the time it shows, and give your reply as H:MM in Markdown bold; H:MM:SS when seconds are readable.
**5:18**
